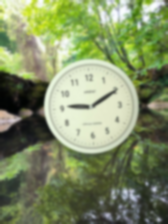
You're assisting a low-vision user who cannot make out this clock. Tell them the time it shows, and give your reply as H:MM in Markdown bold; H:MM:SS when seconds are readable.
**9:10**
